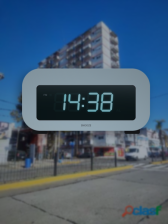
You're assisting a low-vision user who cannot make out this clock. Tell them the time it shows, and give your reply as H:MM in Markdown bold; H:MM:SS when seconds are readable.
**14:38**
